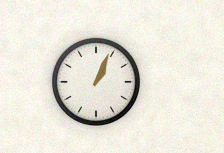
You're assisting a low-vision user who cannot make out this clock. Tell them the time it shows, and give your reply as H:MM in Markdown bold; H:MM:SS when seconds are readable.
**1:04**
